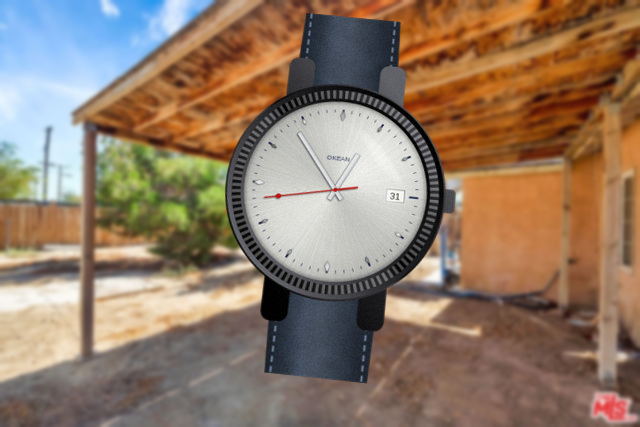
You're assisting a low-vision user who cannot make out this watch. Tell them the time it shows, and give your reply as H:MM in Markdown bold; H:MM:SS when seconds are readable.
**12:53:43**
